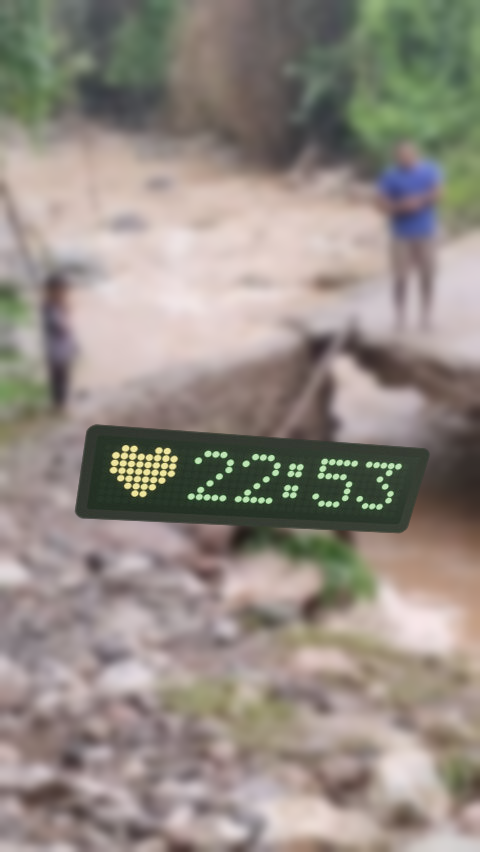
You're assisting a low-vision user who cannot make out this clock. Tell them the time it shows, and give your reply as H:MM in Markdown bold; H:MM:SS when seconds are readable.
**22:53**
